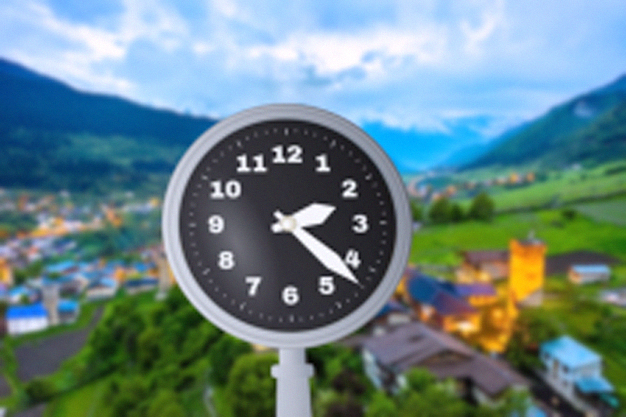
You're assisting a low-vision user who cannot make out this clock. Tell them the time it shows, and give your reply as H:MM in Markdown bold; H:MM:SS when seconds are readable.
**2:22**
